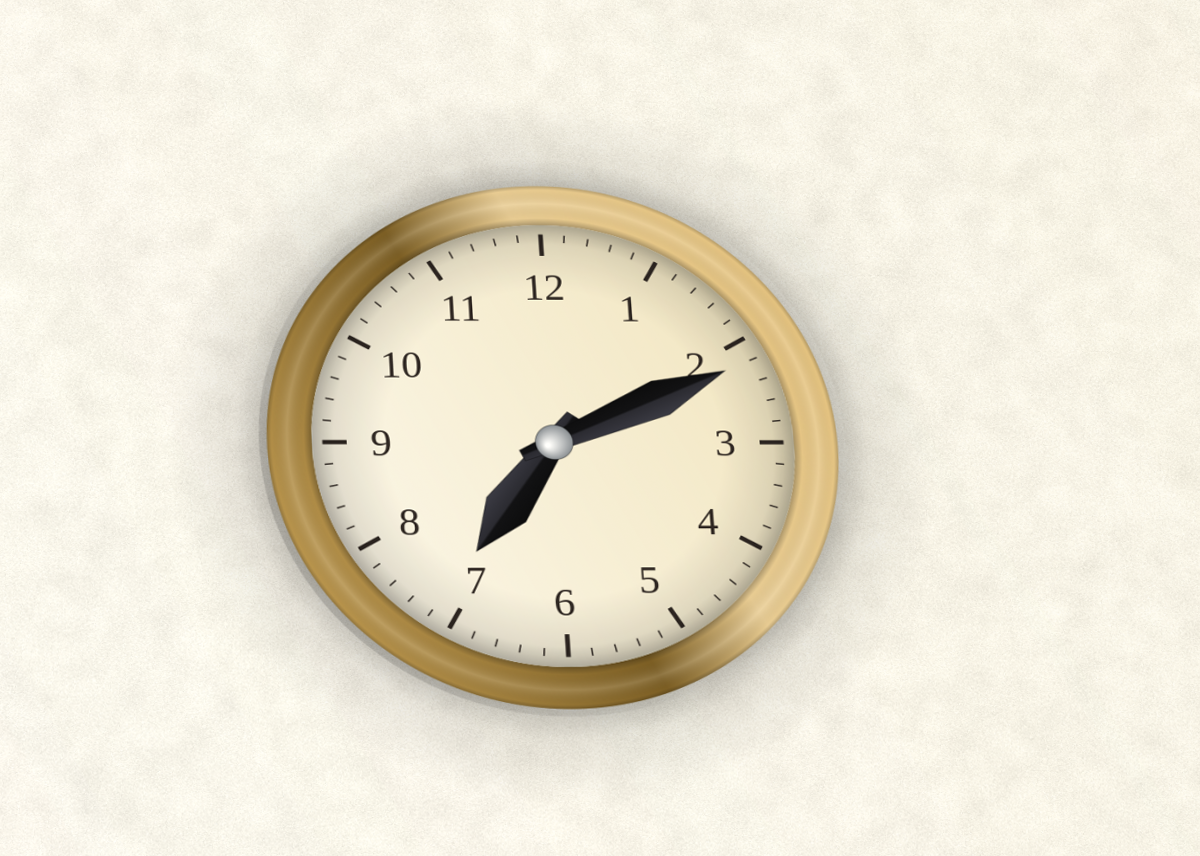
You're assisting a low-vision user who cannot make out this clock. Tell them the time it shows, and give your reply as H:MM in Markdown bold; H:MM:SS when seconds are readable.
**7:11**
